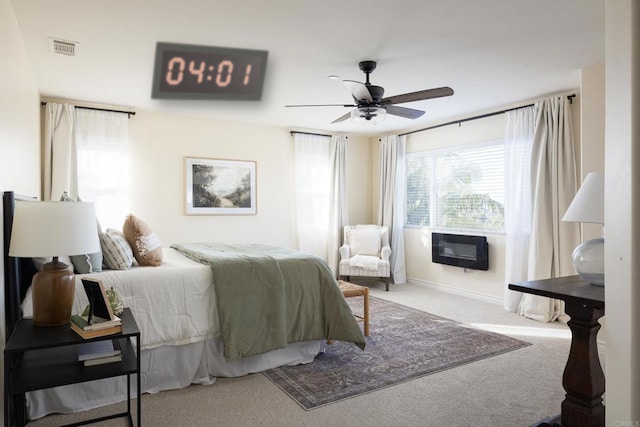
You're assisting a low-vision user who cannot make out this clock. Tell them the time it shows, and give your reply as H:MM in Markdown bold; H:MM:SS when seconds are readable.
**4:01**
